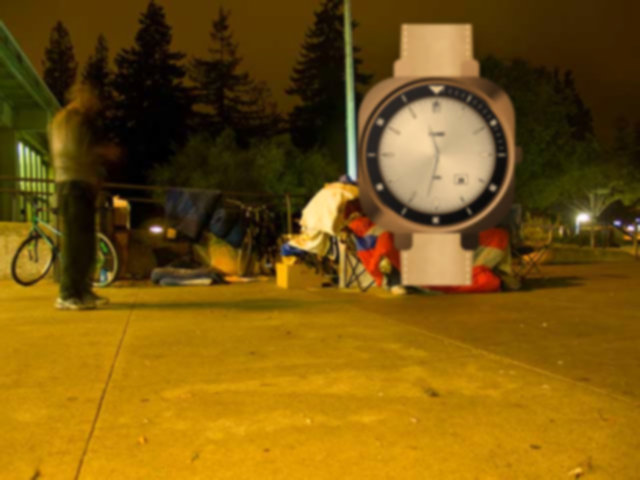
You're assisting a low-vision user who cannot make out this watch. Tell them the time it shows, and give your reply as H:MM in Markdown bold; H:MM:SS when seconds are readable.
**11:32**
